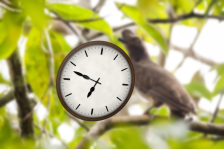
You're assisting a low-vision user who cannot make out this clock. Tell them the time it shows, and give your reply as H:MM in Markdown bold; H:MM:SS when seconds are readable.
**6:48**
